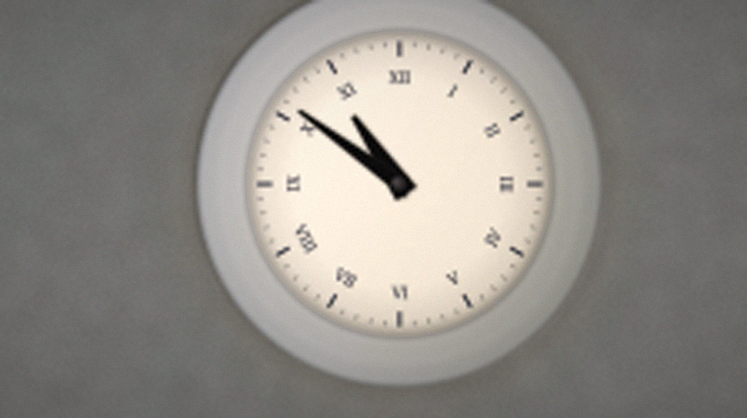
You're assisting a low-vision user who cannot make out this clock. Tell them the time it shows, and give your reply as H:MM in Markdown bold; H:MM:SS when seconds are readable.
**10:51**
